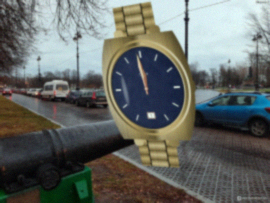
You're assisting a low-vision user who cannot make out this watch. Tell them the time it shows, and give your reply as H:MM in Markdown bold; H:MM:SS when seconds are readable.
**11:59**
